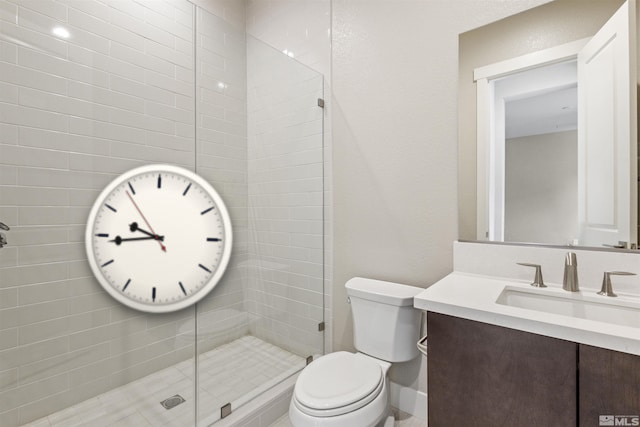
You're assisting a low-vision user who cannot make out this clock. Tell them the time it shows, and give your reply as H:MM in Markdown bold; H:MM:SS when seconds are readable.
**9:43:54**
